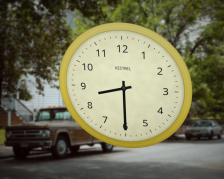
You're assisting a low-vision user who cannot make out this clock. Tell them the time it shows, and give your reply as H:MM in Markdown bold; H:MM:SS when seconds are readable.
**8:30**
